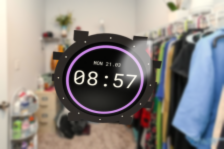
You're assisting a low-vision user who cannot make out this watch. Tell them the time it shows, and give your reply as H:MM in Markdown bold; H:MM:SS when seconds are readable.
**8:57**
